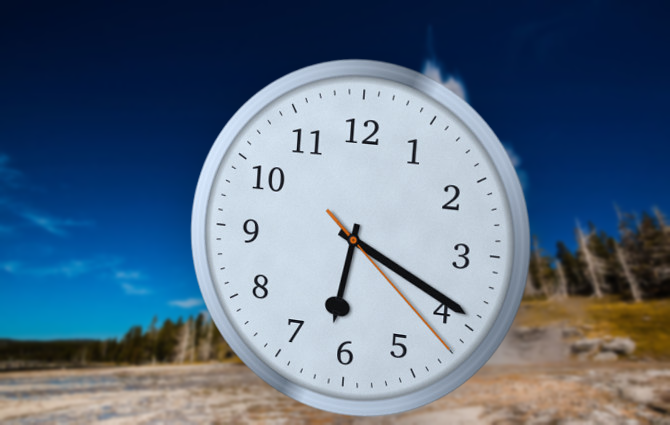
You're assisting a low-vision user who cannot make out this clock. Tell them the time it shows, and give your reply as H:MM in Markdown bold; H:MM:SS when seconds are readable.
**6:19:22**
